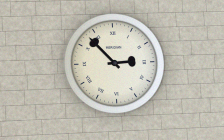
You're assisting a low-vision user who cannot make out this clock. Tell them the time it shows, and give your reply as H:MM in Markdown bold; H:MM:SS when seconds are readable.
**2:53**
